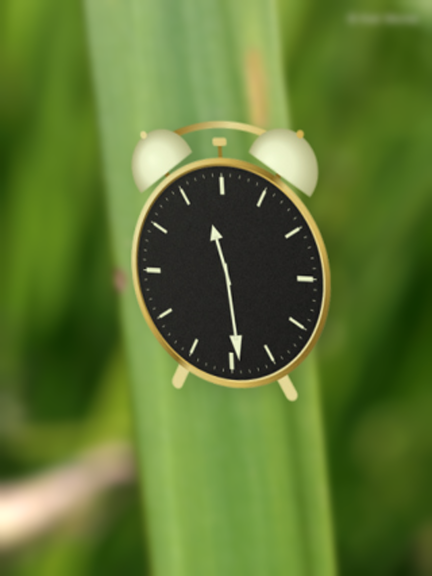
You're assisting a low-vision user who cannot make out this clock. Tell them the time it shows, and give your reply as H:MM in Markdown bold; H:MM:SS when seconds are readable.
**11:29**
